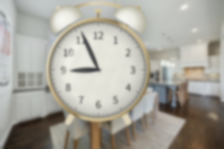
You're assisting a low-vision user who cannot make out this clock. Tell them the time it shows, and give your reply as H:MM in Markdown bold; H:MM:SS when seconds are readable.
**8:56**
